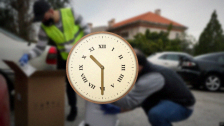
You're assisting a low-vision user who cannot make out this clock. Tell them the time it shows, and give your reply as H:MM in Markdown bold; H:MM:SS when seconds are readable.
**10:30**
